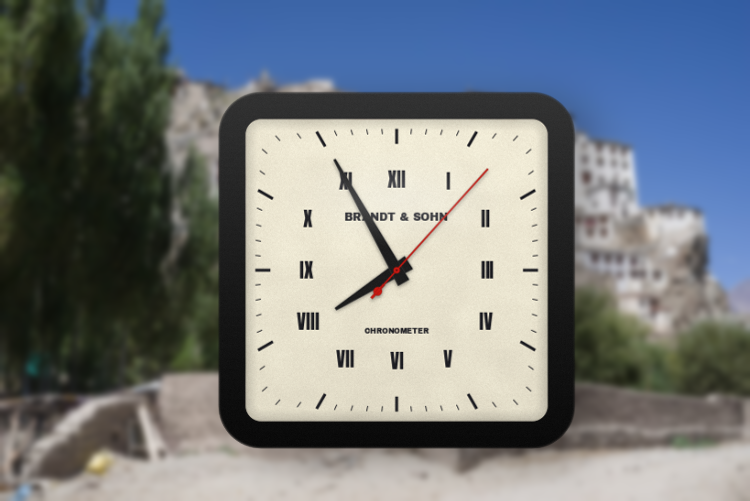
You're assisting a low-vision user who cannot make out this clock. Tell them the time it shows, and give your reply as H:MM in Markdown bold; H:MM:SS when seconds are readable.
**7:55:07**
